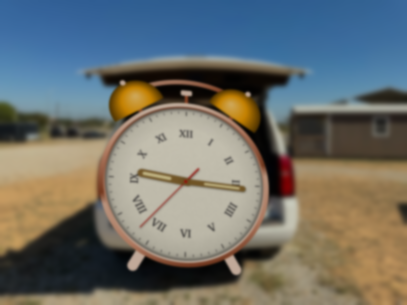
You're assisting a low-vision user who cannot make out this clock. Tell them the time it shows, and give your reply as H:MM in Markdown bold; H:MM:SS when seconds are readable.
**9:15:37**
